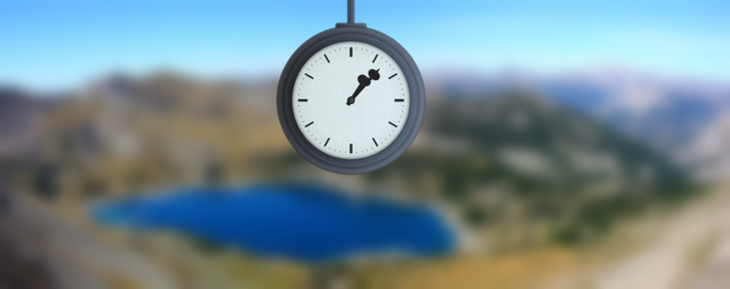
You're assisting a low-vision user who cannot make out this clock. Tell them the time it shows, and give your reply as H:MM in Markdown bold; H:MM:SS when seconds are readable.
**1:07**
